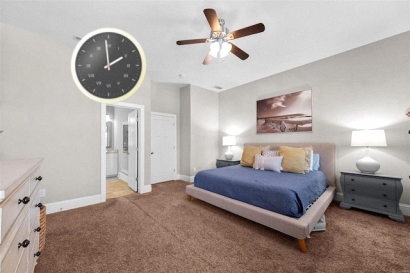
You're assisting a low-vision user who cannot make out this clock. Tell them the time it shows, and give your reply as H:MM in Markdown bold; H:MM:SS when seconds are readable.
**1:59**
